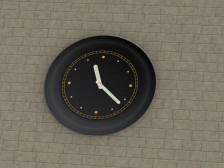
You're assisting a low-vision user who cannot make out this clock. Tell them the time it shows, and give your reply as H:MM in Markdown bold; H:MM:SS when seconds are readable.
**11:22**
